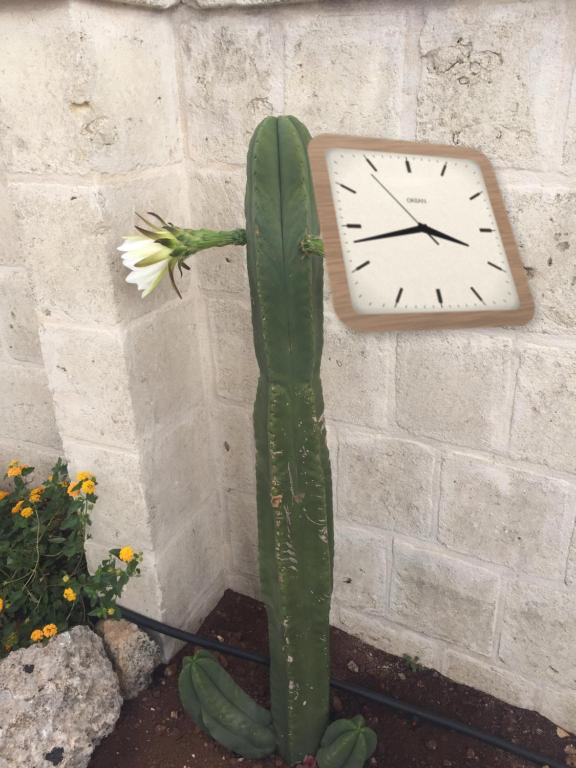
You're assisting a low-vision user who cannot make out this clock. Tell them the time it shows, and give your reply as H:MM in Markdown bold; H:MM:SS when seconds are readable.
**3:42:54**
